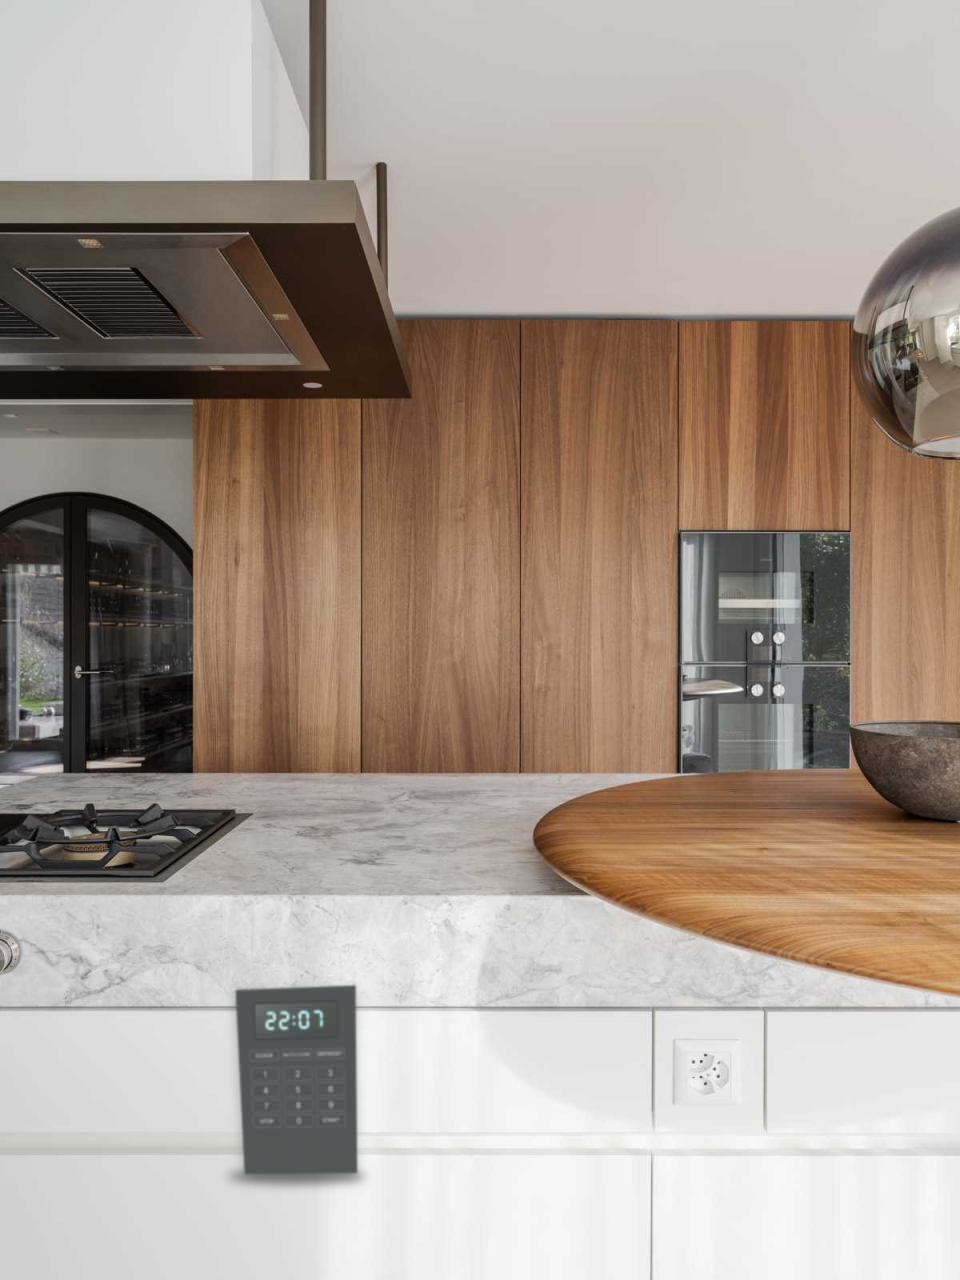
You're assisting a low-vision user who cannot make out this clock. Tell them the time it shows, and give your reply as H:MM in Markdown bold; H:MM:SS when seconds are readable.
**22:07**
